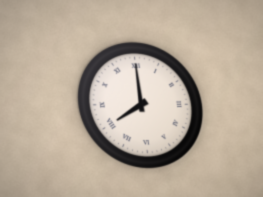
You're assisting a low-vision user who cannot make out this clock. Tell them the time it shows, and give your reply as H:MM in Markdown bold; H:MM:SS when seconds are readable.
**8:00**
